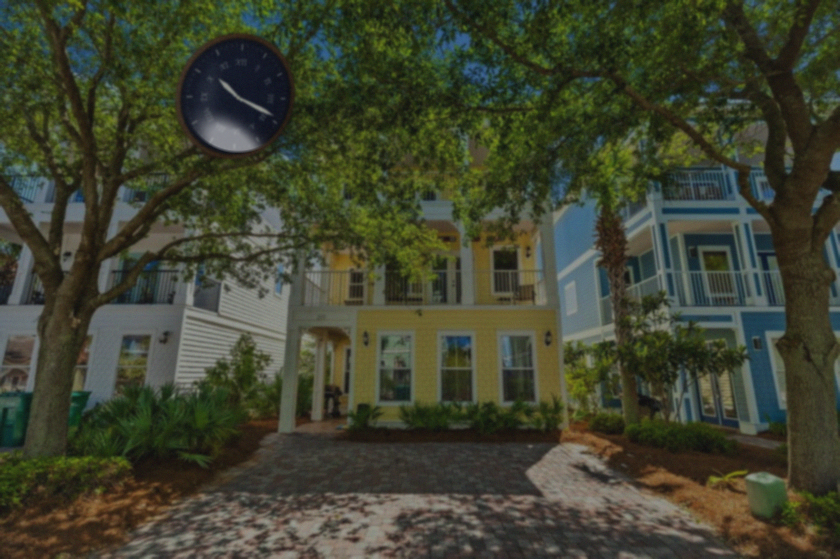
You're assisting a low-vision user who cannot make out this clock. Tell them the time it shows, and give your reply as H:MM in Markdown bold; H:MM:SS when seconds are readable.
**10:19**
